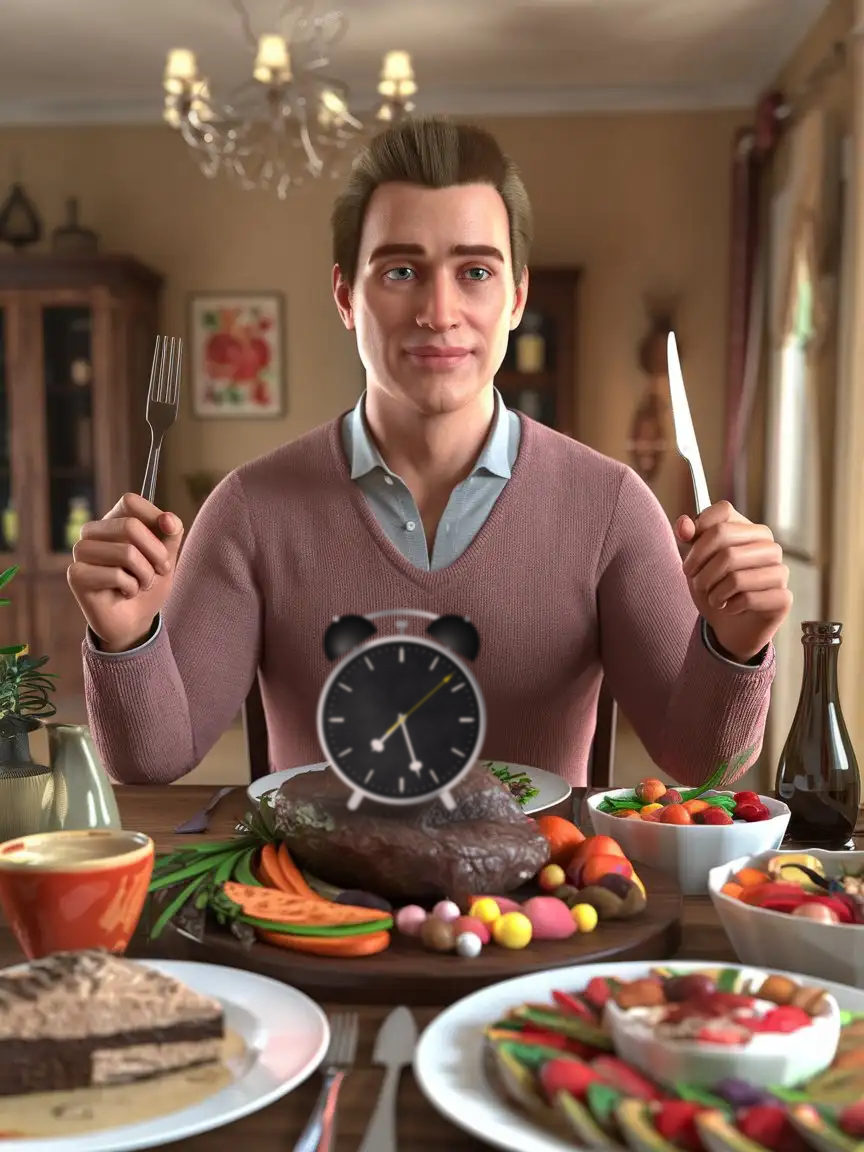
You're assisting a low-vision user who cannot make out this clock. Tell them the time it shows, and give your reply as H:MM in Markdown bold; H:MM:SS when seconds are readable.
**7:27:08**
